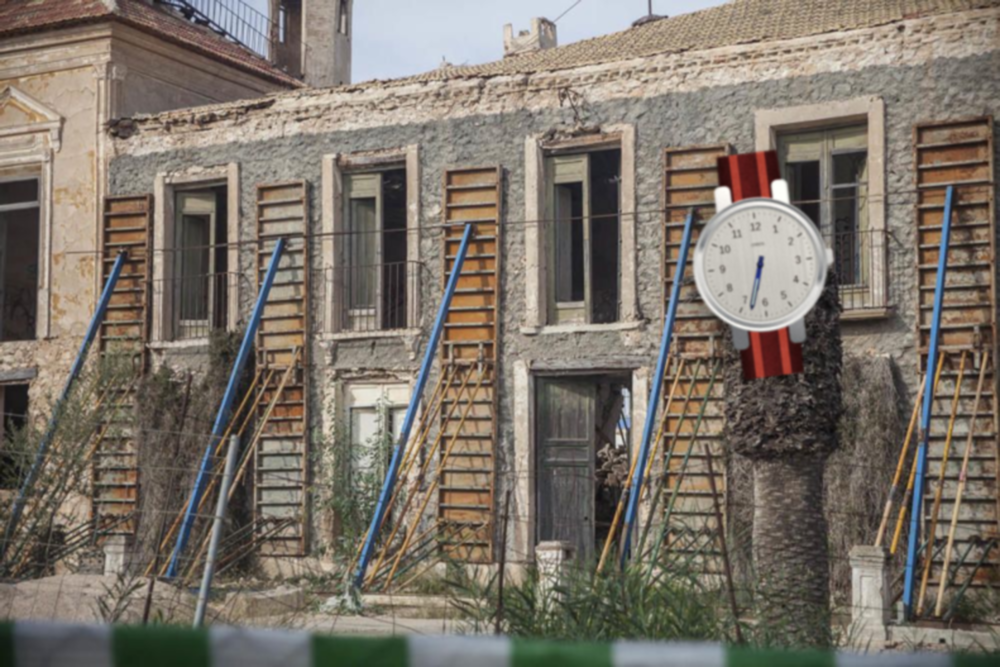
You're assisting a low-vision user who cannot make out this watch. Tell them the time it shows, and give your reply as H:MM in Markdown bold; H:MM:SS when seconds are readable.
**6:33**
